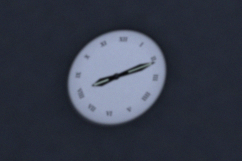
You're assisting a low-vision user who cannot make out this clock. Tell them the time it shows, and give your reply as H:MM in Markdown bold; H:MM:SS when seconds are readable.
**8:11**
